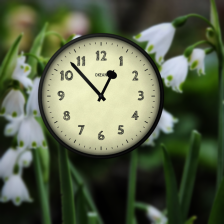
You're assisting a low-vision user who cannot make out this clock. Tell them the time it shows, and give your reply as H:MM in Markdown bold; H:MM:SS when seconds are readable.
**12:53**
